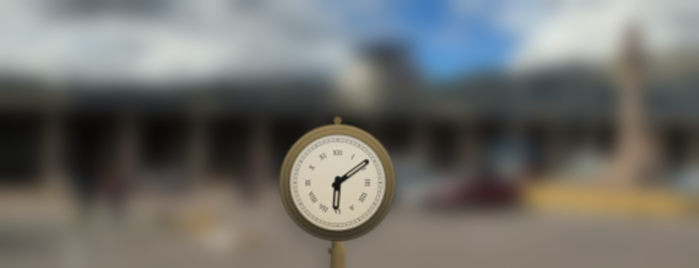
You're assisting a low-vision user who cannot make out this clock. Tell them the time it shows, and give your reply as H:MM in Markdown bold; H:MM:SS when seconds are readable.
**6:09**
